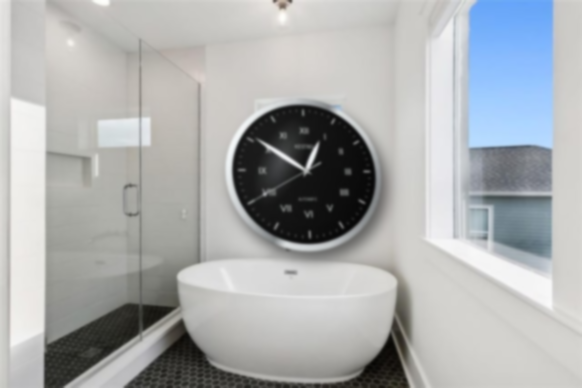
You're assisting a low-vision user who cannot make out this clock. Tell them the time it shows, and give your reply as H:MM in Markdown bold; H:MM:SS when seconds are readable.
**12:50:40**
